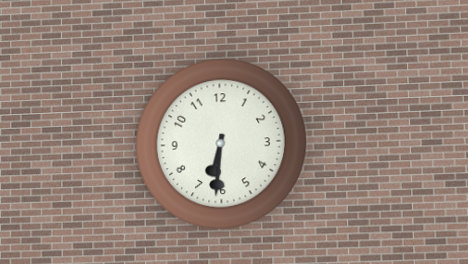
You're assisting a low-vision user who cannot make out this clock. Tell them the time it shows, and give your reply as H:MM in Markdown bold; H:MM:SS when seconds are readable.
**6:31**
